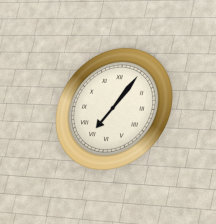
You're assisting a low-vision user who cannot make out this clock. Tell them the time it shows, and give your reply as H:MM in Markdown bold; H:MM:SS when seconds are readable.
**7:05**
